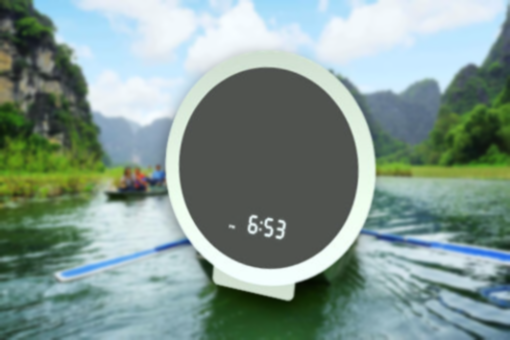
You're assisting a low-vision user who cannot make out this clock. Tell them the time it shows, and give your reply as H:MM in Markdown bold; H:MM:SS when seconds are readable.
**6:53**
